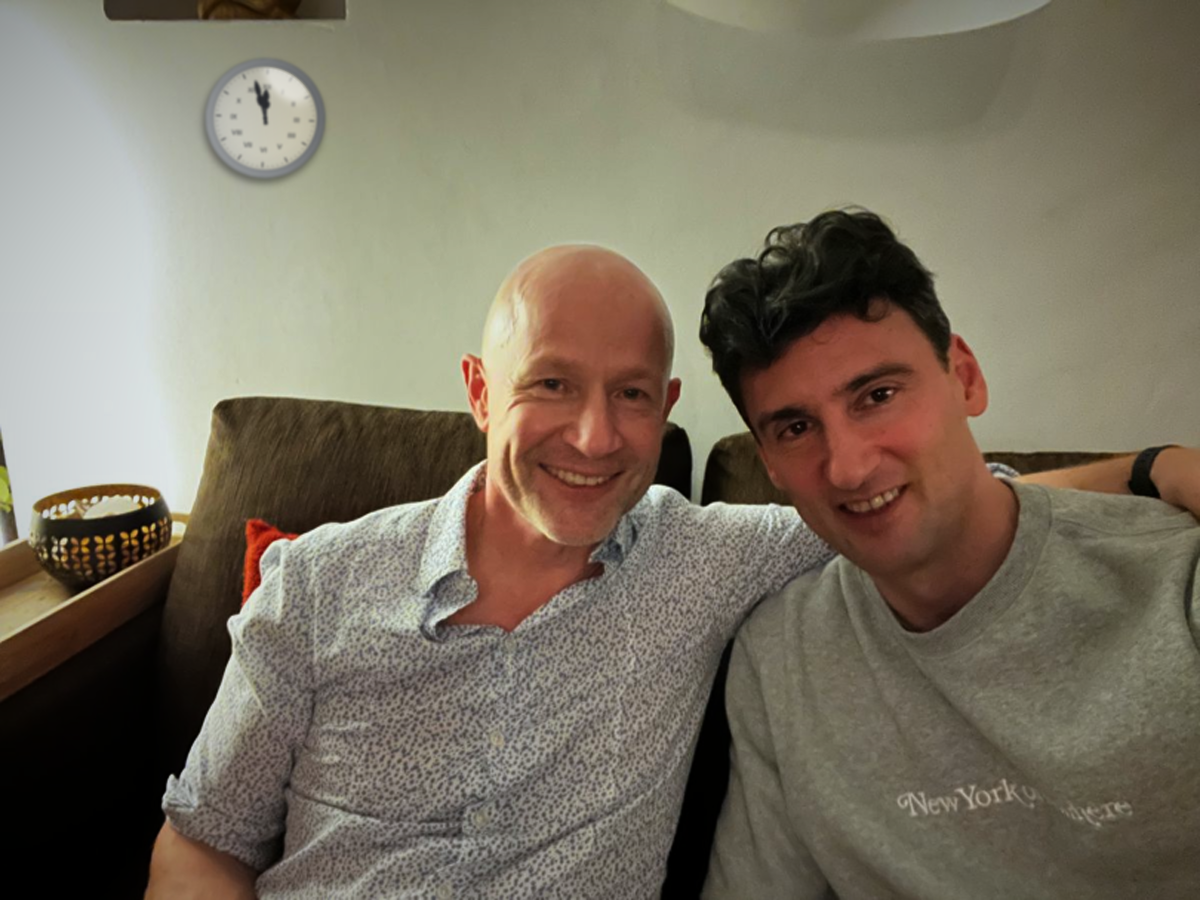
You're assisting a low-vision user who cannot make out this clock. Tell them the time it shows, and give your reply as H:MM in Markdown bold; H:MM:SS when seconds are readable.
**11:57**
